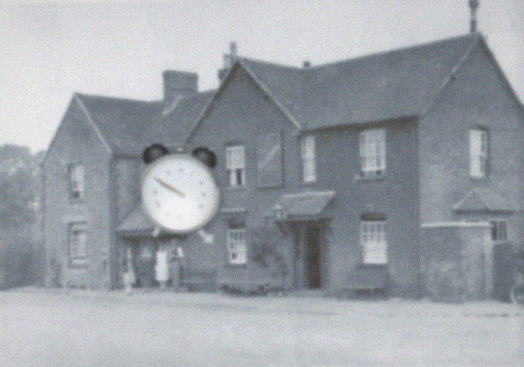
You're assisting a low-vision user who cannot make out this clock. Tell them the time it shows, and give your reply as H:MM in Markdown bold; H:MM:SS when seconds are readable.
**9:50**
